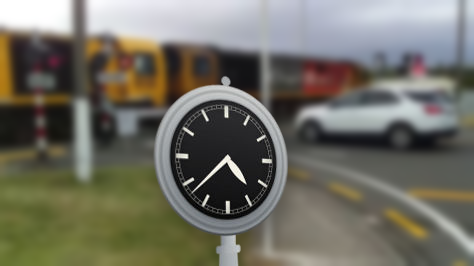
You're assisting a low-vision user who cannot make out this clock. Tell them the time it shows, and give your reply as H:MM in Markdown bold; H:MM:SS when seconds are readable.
**4:38**
